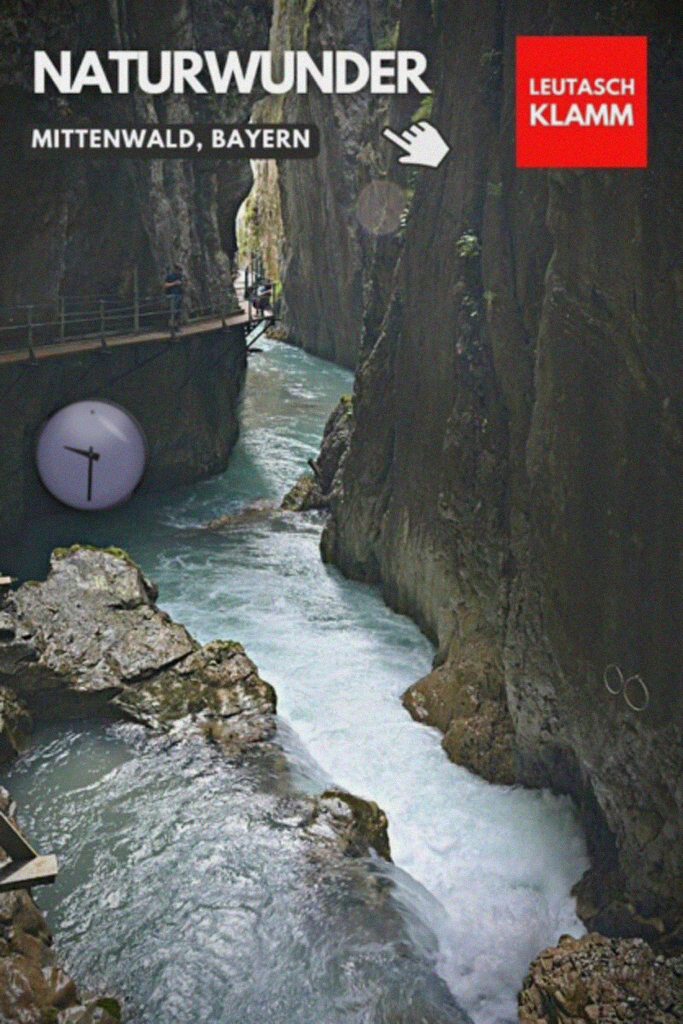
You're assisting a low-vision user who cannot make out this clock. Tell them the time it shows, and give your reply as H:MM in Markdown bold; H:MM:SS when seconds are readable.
**9:30**
